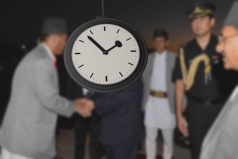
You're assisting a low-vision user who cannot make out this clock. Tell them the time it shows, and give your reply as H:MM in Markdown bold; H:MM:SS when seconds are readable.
**1:53**
